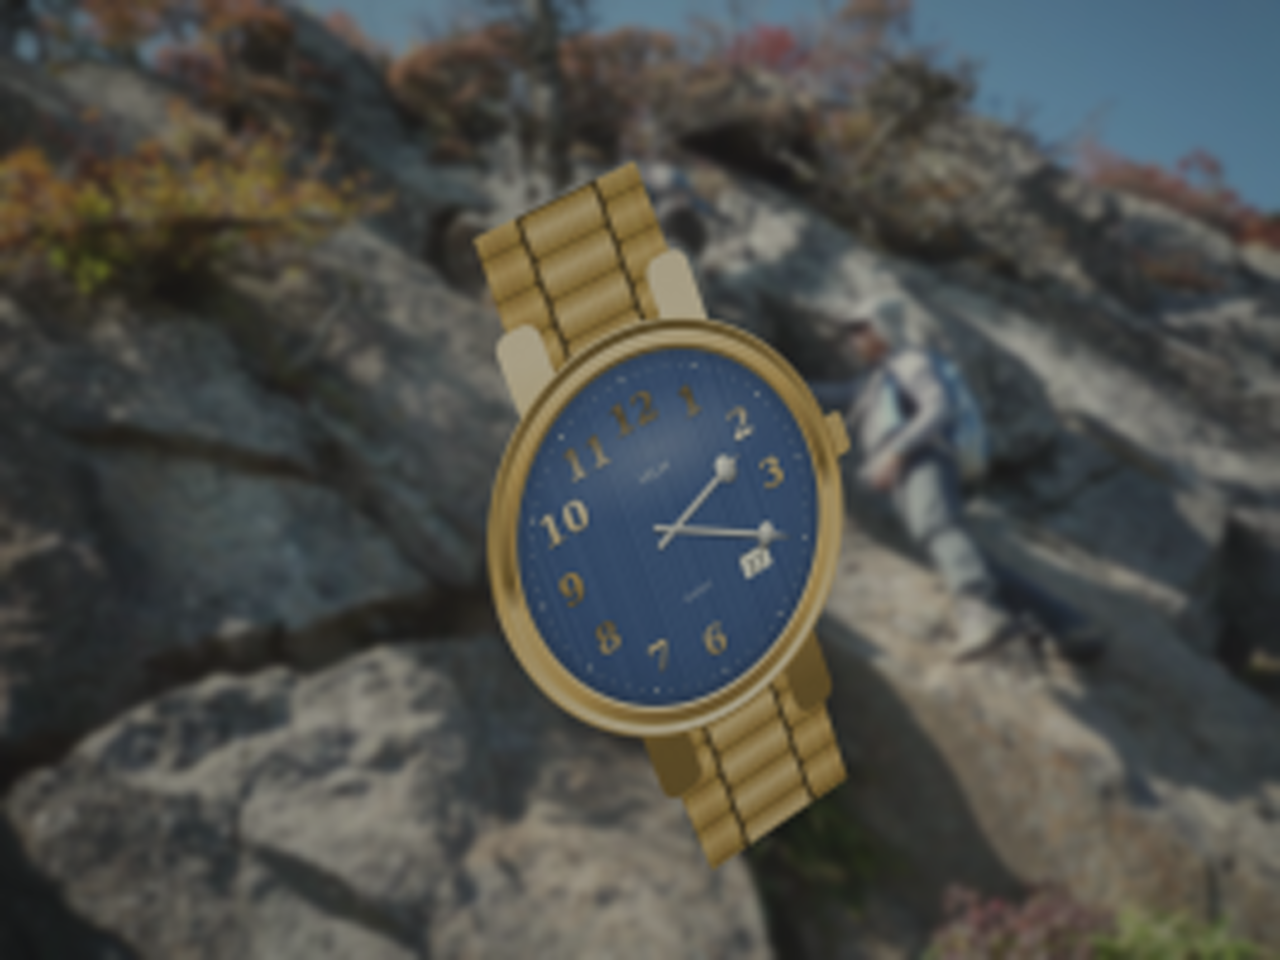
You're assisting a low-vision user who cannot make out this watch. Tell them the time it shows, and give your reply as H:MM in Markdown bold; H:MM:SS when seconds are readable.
**2:20**
